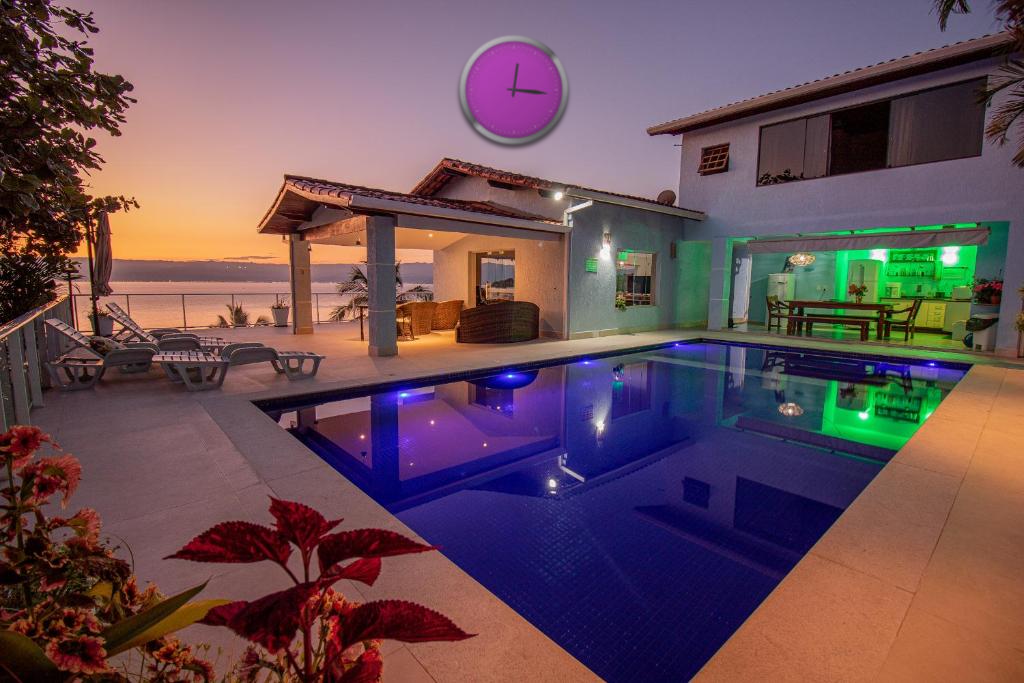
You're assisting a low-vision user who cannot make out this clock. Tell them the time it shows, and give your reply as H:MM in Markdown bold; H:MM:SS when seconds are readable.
**12:16**
